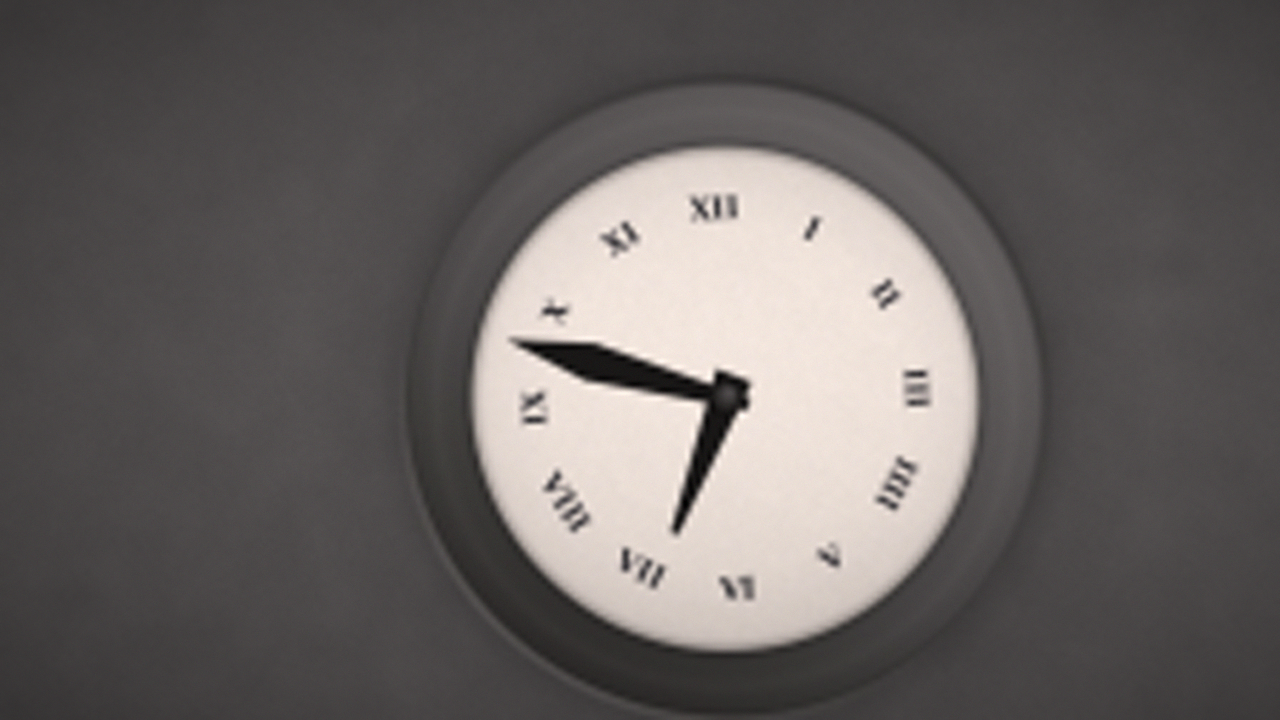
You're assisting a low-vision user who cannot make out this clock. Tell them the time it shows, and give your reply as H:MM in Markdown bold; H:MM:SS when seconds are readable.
**6:48**
